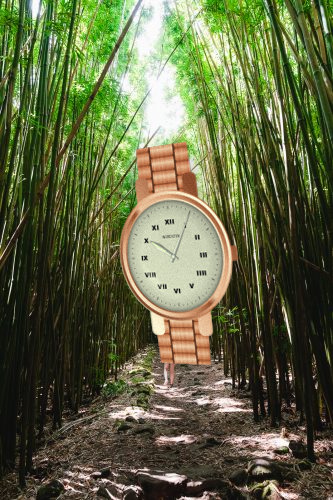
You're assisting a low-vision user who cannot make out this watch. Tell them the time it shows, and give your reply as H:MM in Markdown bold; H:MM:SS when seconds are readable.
**10:05**
